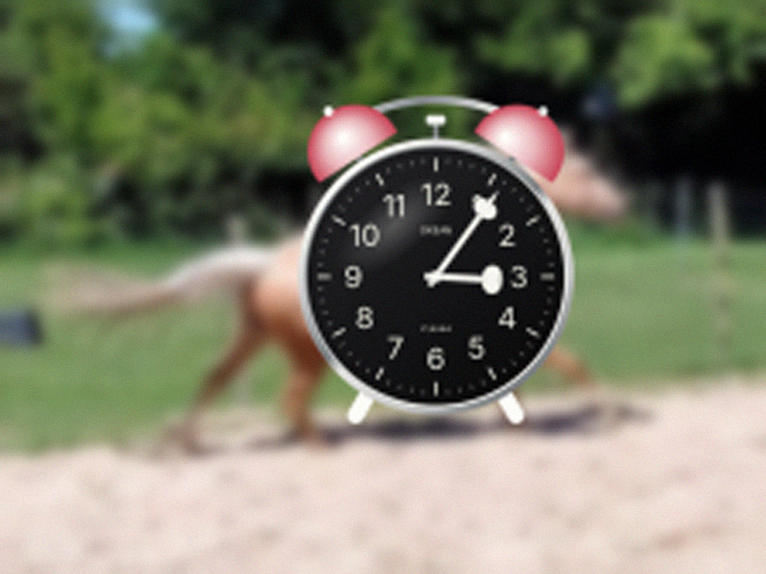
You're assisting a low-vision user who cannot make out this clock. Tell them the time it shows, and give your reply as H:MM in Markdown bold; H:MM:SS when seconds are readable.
**3:06**
